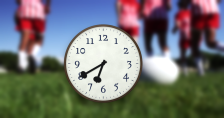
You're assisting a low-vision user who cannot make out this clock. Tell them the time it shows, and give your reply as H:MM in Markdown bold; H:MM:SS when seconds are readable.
**6:40**
